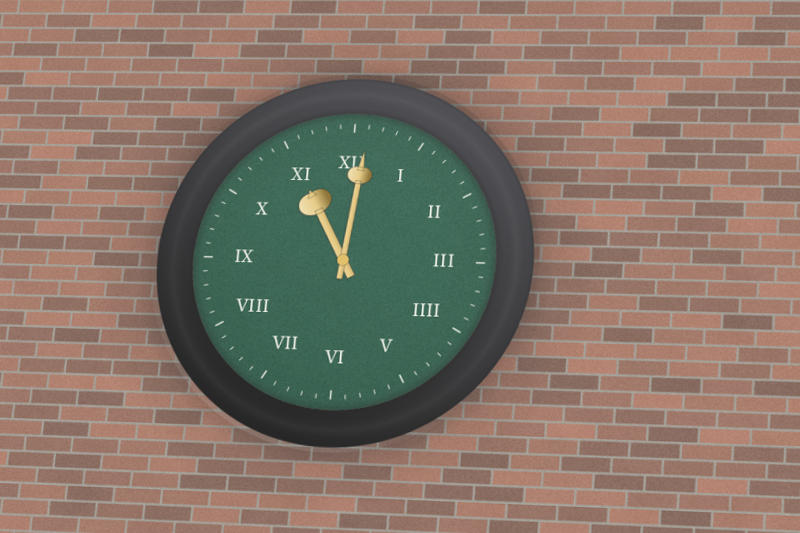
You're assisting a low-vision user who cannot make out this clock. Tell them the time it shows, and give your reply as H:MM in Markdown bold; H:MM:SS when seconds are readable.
**11:01**
